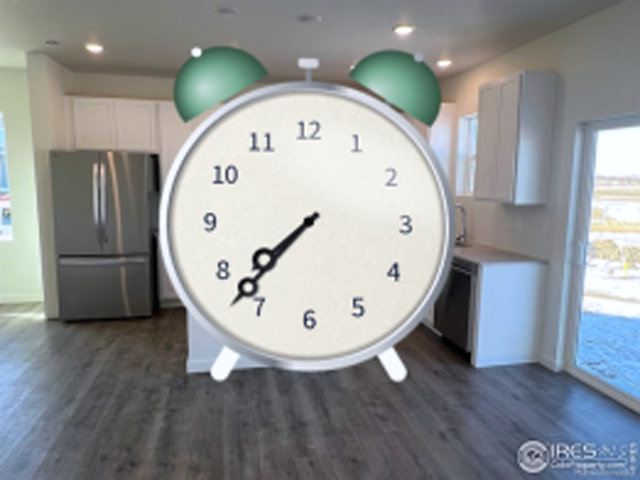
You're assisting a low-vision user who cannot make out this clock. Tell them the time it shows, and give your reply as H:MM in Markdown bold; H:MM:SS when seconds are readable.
**7:37**
